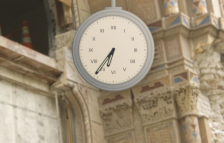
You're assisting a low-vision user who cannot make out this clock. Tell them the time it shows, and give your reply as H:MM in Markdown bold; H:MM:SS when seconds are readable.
**6:36**
